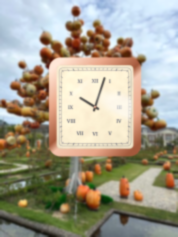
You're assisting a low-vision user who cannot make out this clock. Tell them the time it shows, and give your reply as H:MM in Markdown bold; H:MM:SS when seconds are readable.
**10:03**
